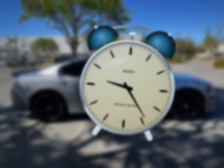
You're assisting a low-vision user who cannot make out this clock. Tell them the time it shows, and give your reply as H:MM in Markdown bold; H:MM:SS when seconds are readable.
**9:24**
